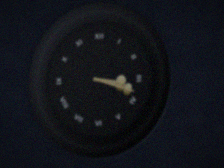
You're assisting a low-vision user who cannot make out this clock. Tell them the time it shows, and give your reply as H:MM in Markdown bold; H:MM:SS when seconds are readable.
**3:18**
